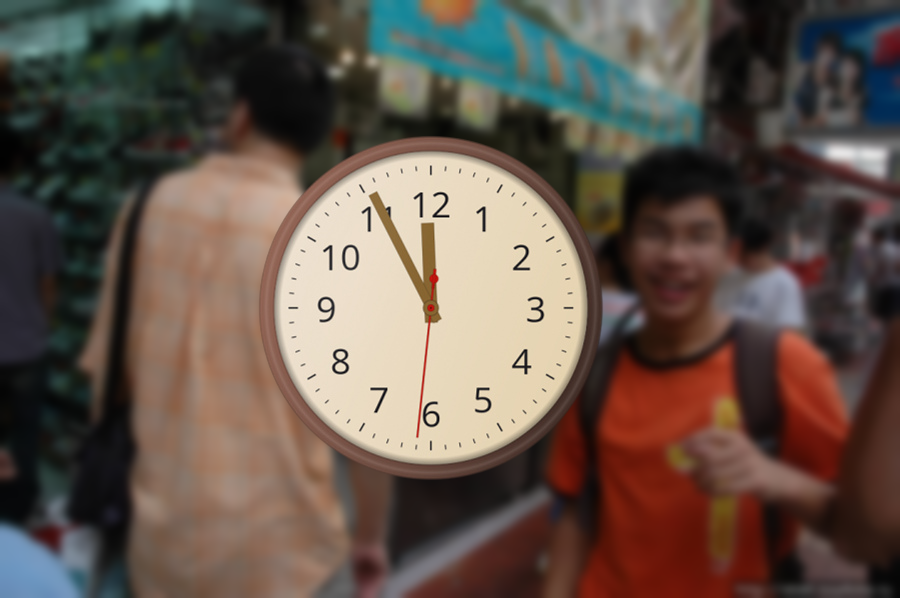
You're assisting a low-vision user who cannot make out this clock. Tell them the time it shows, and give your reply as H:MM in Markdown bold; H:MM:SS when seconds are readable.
**11:55:31**
